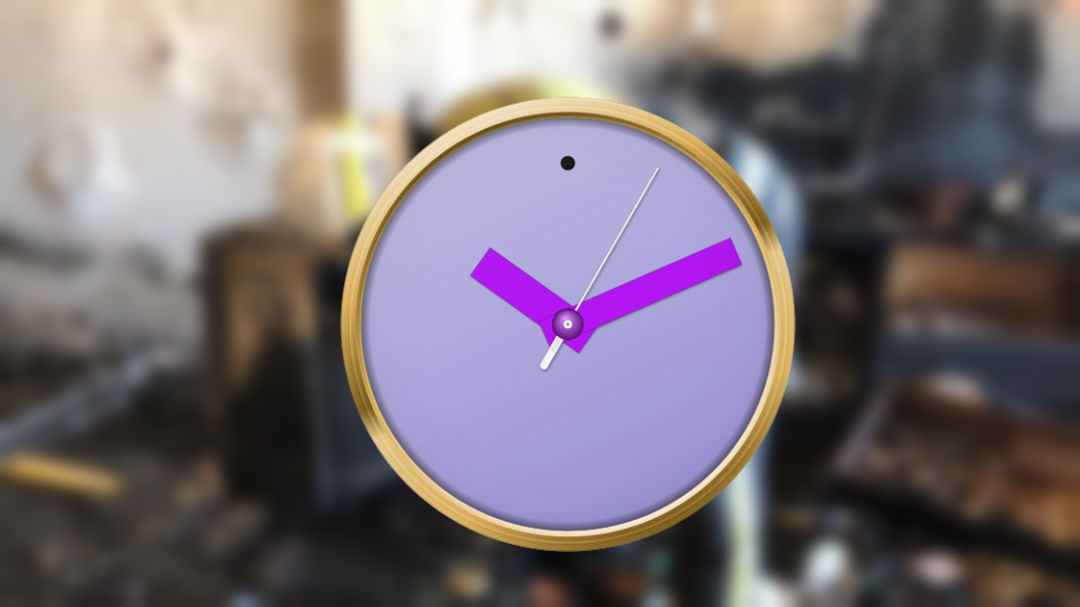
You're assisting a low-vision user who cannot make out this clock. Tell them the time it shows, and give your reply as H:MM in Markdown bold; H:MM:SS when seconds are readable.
**10:11:05**
